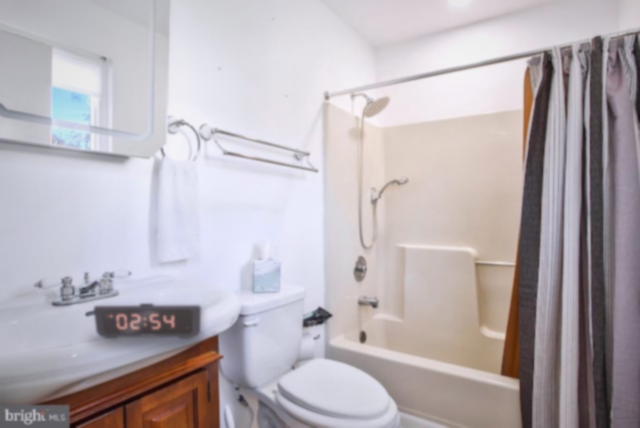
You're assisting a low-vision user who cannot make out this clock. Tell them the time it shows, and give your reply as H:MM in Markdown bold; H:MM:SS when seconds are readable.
**2:54**
